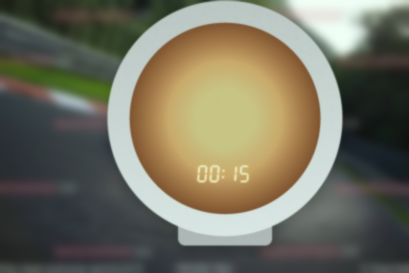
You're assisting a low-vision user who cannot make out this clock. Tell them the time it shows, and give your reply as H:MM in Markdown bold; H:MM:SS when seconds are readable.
**0:15**
